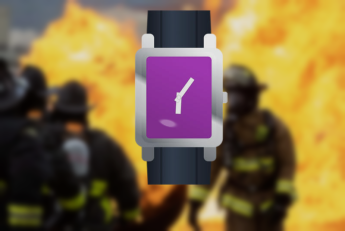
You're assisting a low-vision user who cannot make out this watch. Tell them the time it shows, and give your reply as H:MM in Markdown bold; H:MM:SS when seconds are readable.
**6:06**
